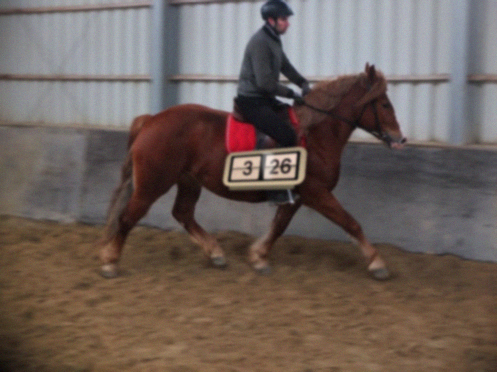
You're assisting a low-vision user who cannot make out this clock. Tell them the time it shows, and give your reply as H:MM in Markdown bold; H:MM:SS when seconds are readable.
**3:26**
